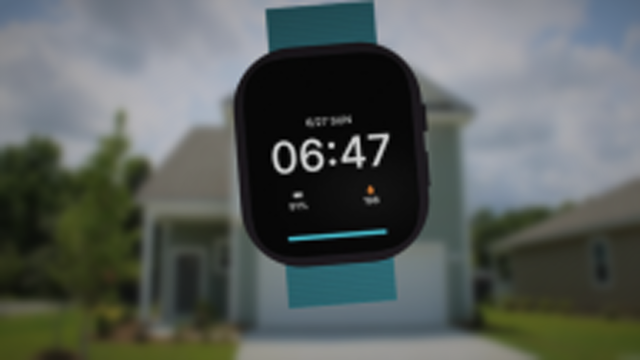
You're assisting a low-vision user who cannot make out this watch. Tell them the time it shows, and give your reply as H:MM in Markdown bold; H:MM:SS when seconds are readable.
**6:47**
